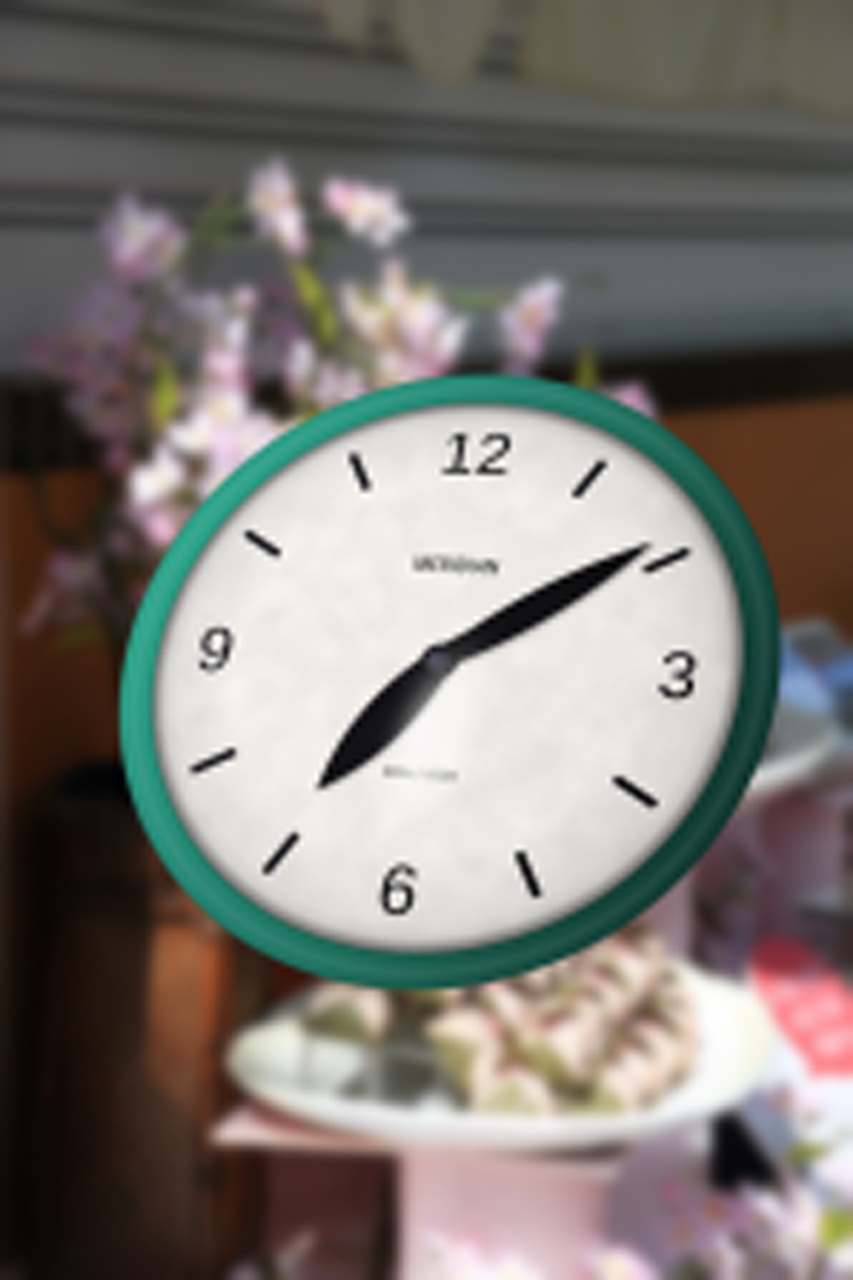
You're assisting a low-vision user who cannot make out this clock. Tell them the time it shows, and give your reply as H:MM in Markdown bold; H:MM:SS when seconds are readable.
**7:09**
